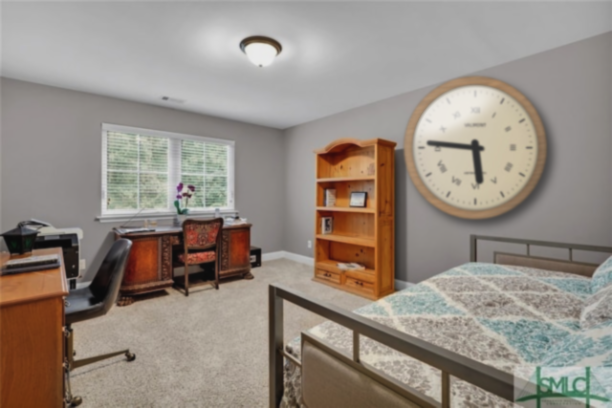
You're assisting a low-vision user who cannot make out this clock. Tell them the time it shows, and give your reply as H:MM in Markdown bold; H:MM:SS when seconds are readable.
**5:46**
